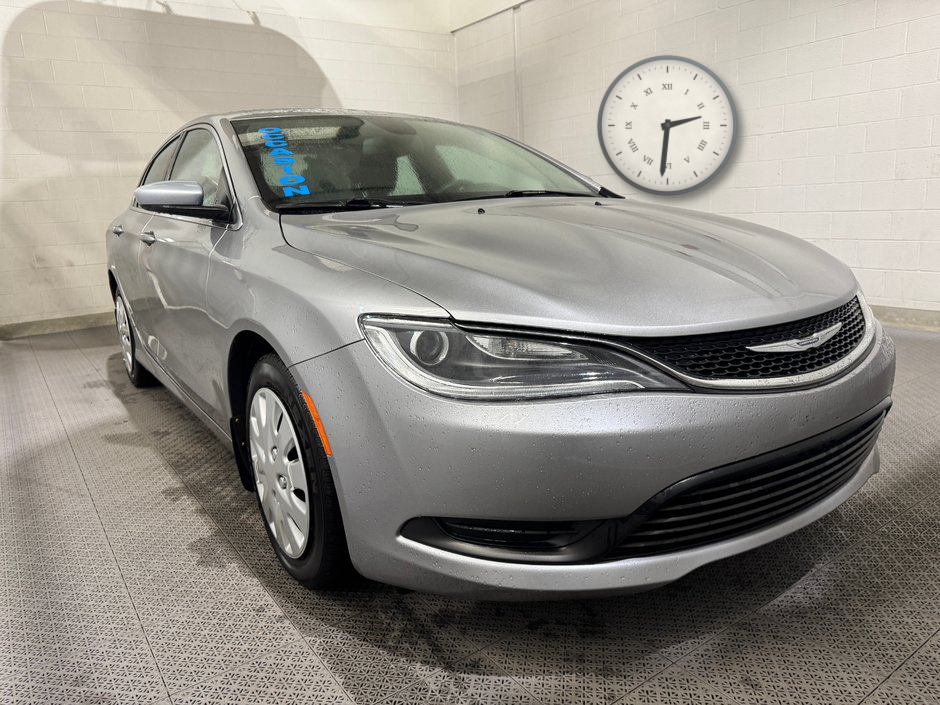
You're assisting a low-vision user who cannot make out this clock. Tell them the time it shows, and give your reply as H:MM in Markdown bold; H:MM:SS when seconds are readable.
**2:31**
